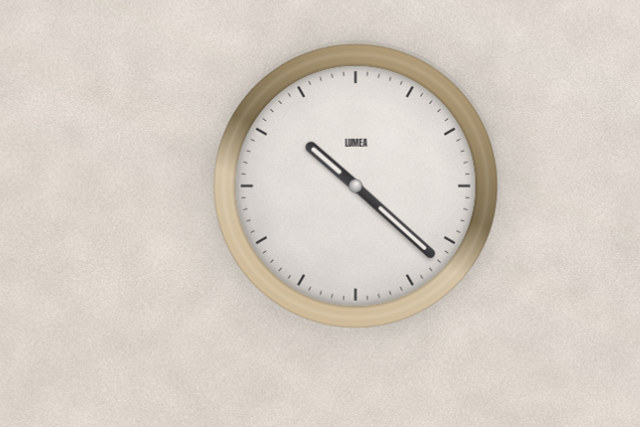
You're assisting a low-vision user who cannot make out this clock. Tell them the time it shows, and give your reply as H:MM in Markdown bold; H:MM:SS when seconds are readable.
**10:22**
